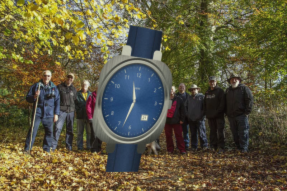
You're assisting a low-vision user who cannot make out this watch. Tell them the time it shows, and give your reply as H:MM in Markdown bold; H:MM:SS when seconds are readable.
**11:33**
